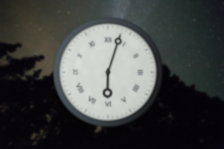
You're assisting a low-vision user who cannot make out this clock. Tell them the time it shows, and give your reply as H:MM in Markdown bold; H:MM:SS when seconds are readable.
**6:03**
